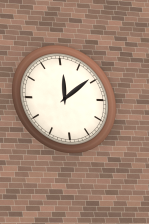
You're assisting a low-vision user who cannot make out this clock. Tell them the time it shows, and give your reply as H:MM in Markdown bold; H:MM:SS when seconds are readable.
**12:09**
